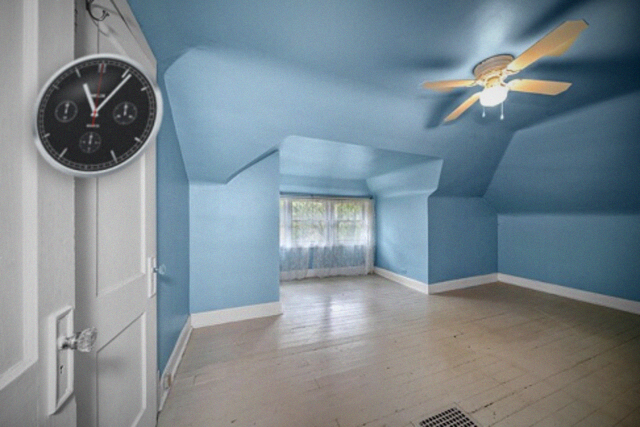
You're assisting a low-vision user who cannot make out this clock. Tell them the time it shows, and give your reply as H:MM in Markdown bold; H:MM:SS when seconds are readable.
**11:06**
